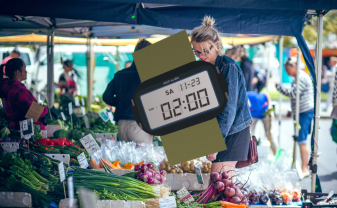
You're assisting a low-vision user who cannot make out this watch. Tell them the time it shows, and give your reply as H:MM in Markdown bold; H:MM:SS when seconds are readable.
**2:00**
